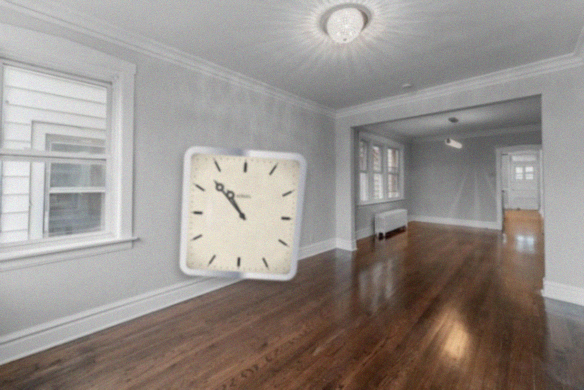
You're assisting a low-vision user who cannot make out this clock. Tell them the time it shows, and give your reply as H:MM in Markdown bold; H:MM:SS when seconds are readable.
**10:53**
